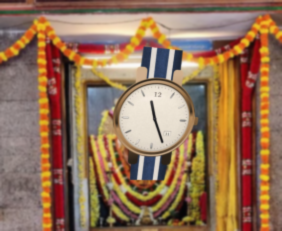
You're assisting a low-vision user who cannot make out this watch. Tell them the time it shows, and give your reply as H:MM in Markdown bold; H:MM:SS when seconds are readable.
**11:26**
